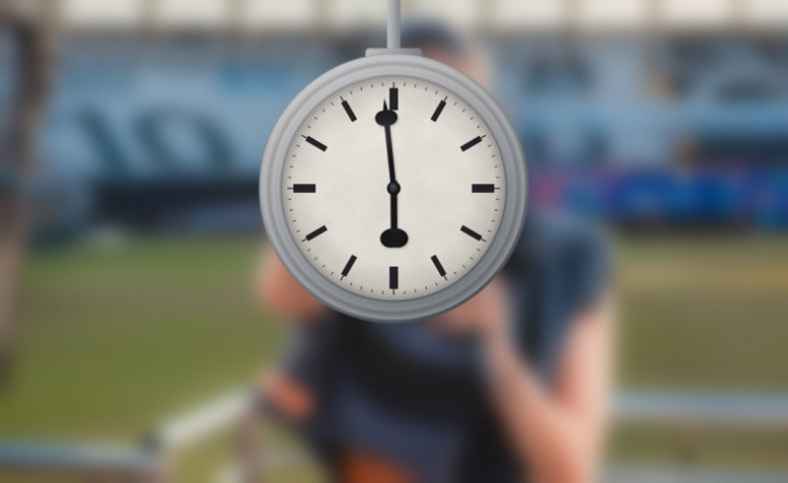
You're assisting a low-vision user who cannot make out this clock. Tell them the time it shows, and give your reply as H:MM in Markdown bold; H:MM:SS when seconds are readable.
**5:59**
